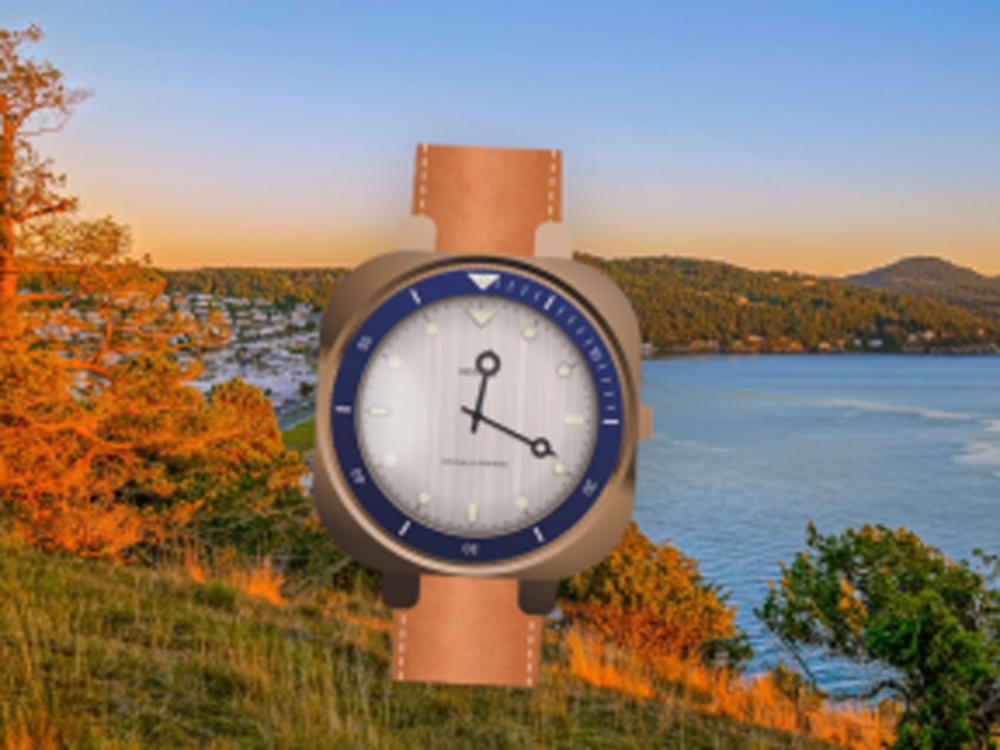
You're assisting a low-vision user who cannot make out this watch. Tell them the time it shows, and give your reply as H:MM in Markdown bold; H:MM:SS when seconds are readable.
**12:19**
